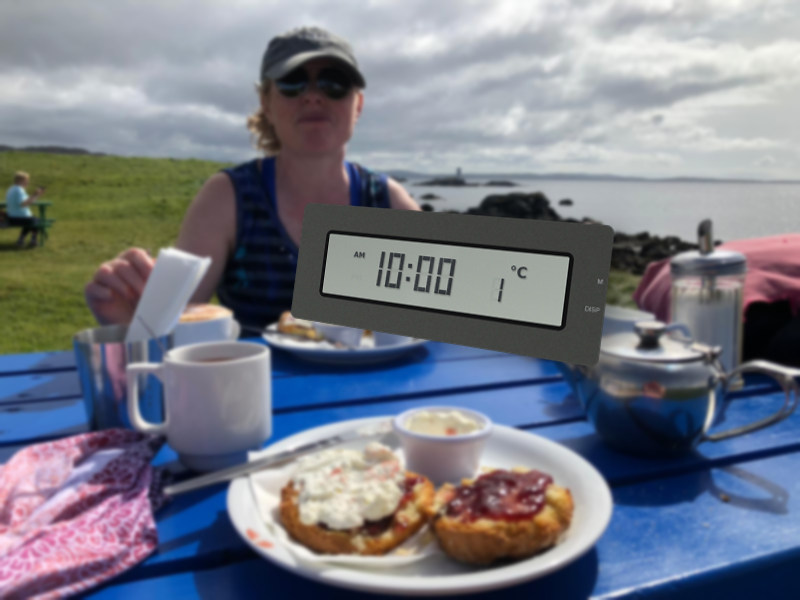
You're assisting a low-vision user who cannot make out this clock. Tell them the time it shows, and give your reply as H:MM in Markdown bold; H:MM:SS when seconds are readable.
**10:00**
